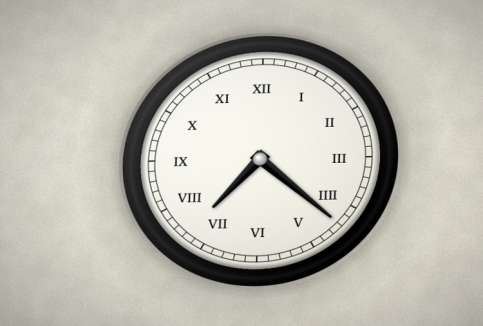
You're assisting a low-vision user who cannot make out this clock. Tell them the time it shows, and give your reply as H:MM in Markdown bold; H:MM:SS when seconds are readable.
**7:22**
